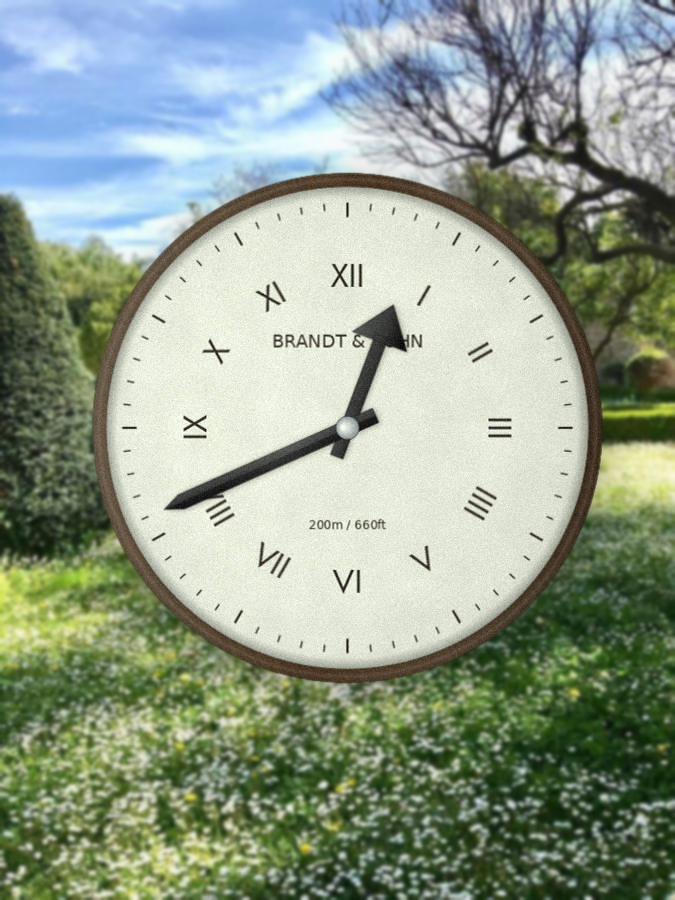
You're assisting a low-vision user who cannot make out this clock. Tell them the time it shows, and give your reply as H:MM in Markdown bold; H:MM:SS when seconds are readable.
**12:41**
